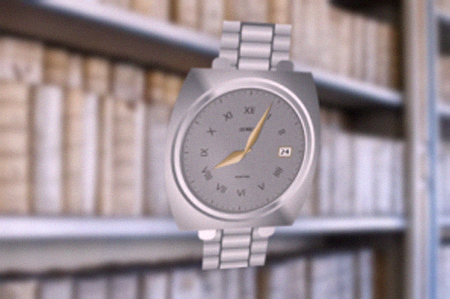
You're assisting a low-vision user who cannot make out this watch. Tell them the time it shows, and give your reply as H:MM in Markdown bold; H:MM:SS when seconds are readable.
**8:04**
